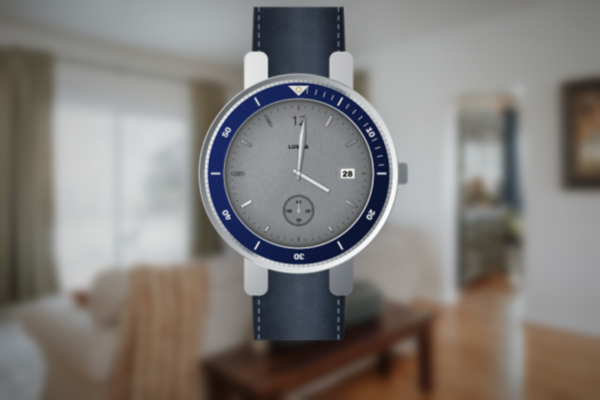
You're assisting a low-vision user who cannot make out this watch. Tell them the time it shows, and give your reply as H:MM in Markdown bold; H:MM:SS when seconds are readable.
**4:01**
